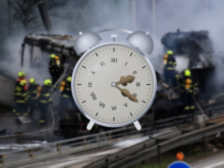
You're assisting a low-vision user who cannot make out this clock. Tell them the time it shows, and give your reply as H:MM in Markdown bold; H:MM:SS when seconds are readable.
**2:21**
